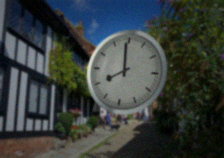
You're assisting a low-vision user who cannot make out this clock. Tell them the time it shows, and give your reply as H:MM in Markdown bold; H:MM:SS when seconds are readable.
**7:59**
